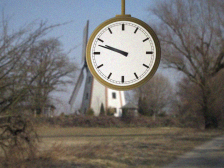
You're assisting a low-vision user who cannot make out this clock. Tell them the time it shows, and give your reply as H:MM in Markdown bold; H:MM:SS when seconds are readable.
**9:48**
